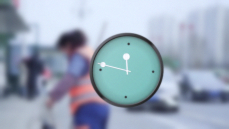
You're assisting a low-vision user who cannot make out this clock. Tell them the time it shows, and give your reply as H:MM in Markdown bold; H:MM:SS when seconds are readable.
**11:47**
